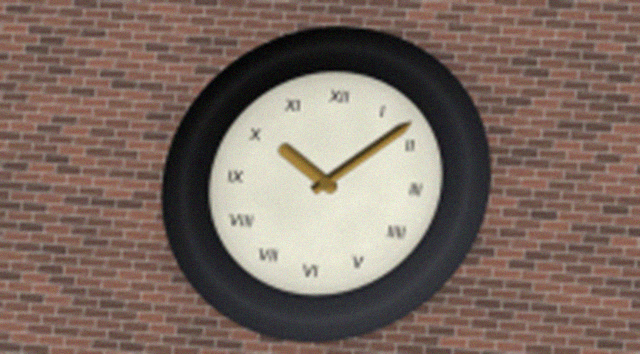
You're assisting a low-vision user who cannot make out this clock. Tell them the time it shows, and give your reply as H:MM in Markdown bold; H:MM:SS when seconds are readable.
**10:08**
